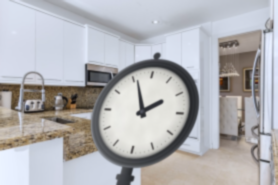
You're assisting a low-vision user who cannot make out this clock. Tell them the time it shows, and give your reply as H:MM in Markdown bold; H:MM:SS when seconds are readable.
**1:56**
